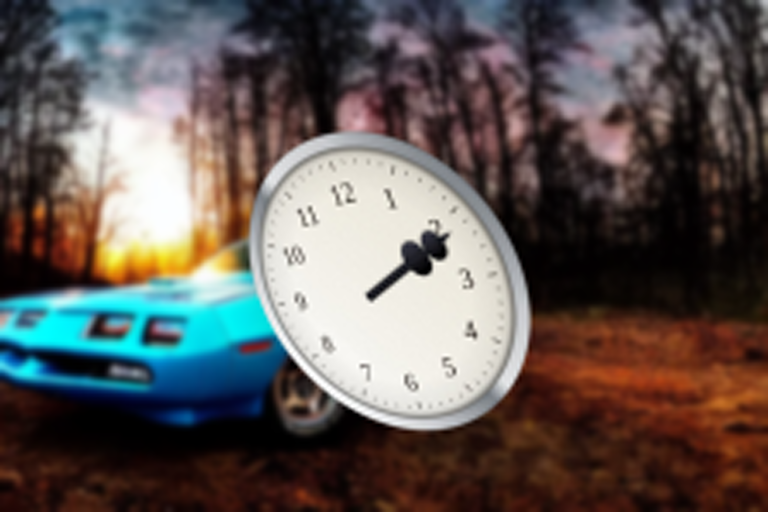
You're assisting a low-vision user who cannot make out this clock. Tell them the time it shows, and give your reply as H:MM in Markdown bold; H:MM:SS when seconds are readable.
**2:11**
